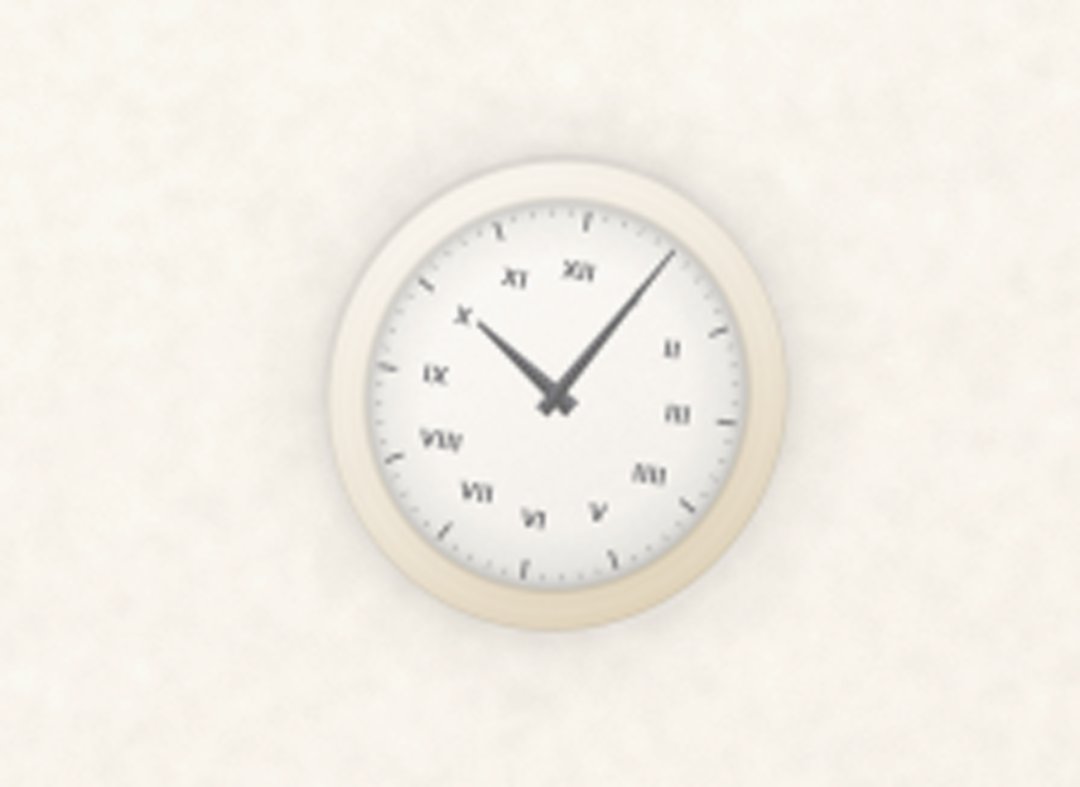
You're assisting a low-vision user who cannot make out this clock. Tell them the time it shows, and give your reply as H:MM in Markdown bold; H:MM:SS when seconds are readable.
**10:05**
